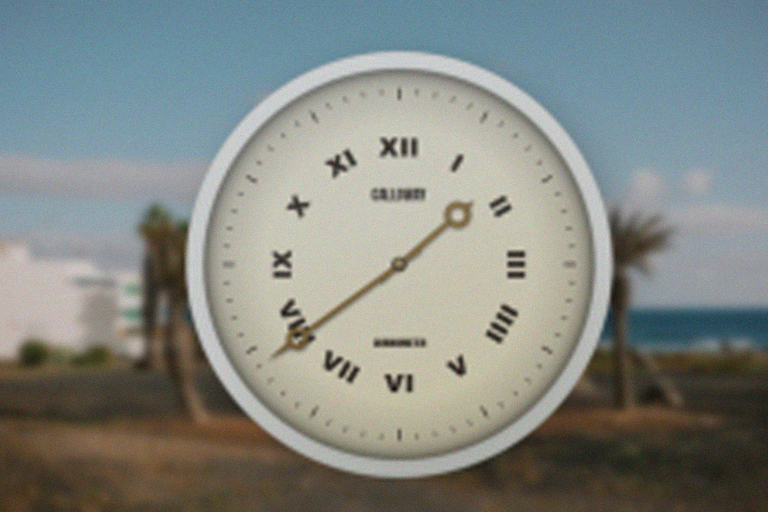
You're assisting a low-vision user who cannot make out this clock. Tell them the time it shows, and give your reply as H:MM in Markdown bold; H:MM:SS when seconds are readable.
**1:39**
